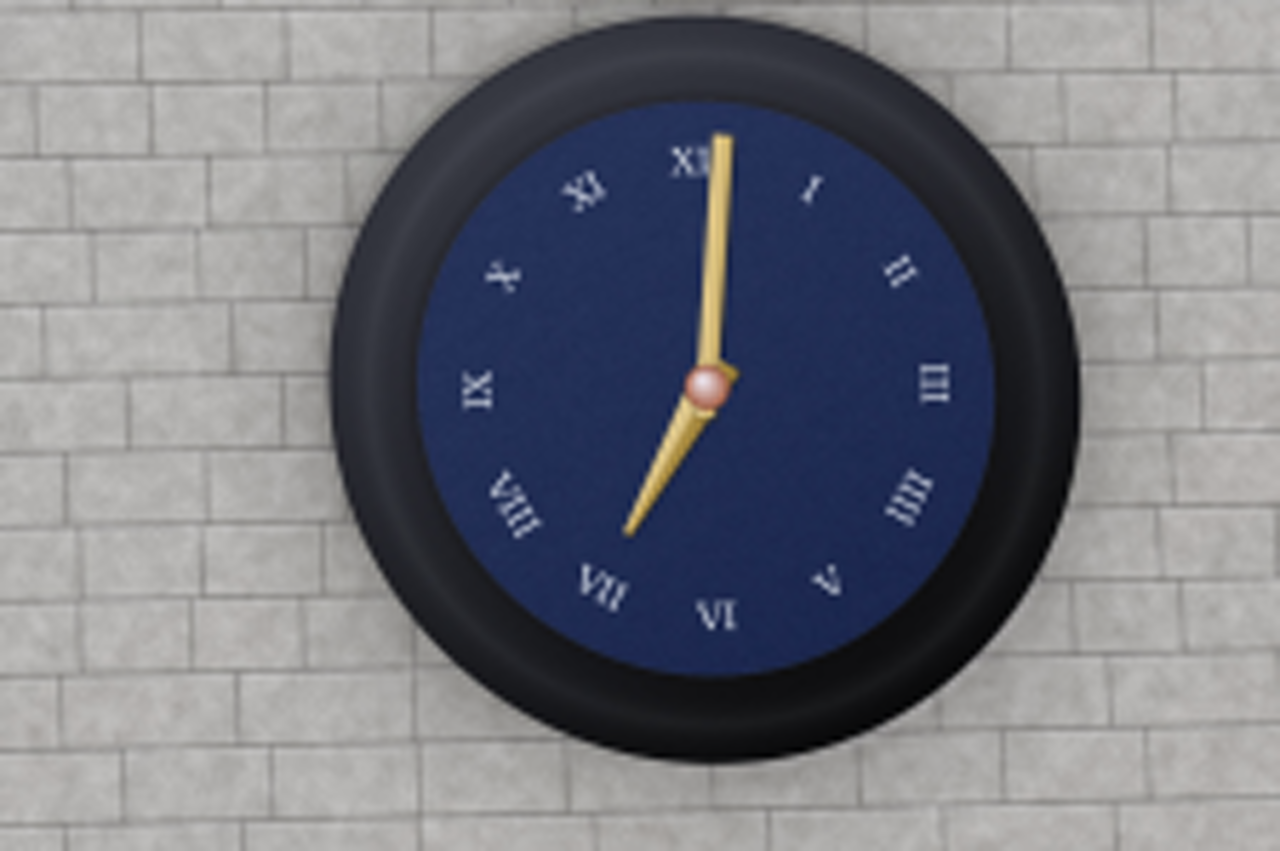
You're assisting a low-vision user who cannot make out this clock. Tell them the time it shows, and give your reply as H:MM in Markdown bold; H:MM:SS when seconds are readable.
**7:01**
